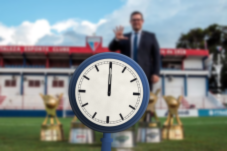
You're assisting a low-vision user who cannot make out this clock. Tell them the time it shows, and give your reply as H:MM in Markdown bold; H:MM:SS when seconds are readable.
**12:00**
